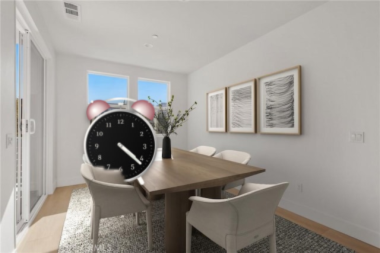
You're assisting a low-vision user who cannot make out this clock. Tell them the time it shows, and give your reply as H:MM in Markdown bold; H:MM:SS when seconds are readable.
**4:22**
